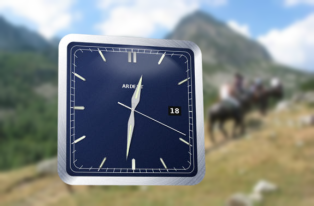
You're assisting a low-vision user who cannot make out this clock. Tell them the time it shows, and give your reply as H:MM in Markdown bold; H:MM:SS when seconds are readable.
**12:31:19**
